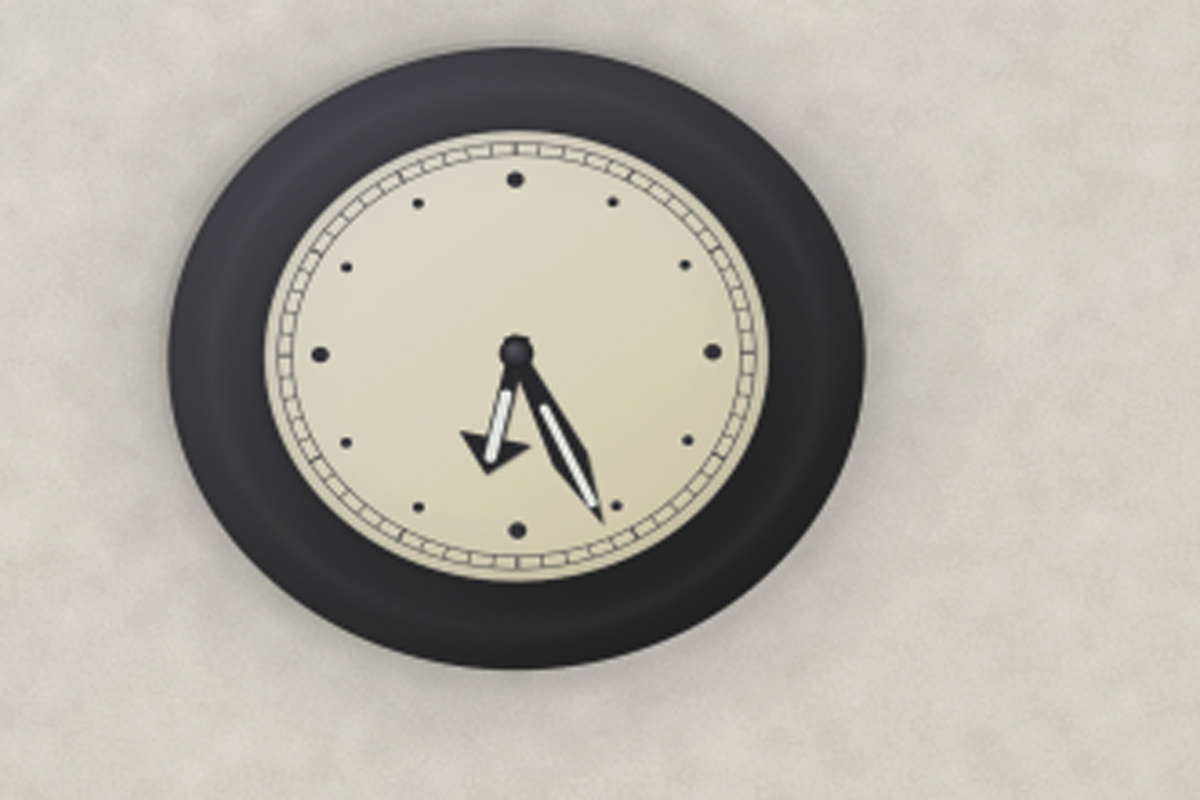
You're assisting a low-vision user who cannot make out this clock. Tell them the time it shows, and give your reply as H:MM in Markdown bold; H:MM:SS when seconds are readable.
**6:26**
